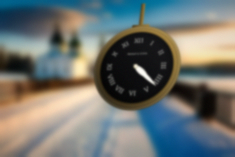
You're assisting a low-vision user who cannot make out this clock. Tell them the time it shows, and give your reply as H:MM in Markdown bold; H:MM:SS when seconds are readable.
**4:22**
